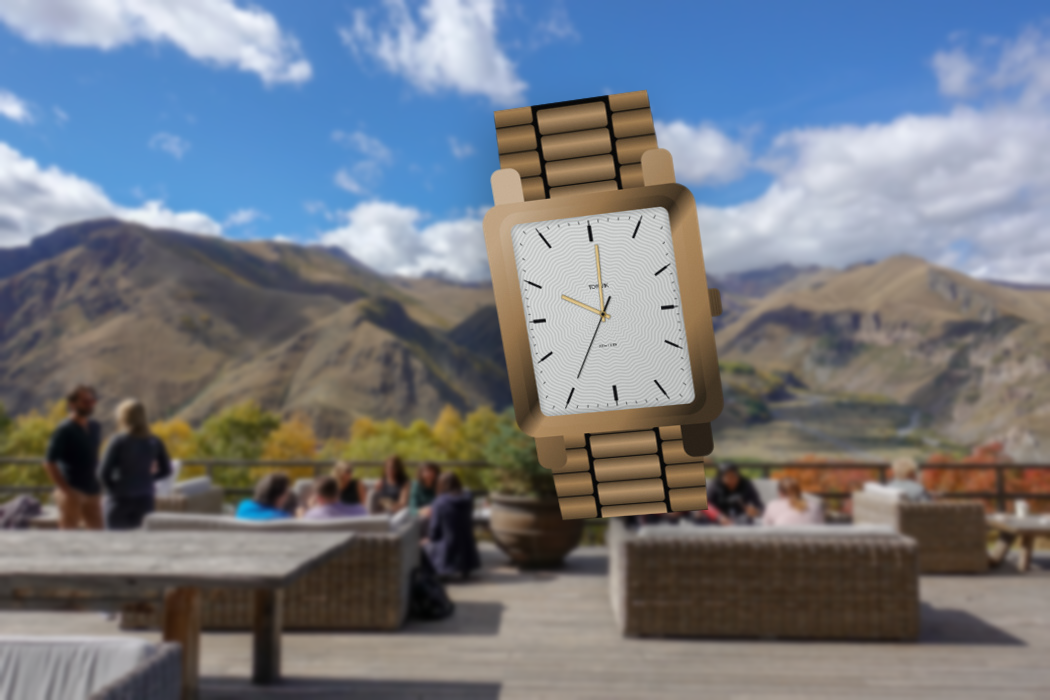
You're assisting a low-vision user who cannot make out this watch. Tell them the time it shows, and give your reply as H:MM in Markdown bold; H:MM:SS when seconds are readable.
**10:00:35**
